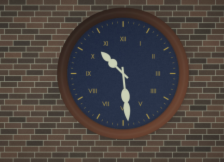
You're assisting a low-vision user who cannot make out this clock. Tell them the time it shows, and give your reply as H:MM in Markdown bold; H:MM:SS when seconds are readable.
**10:29**
